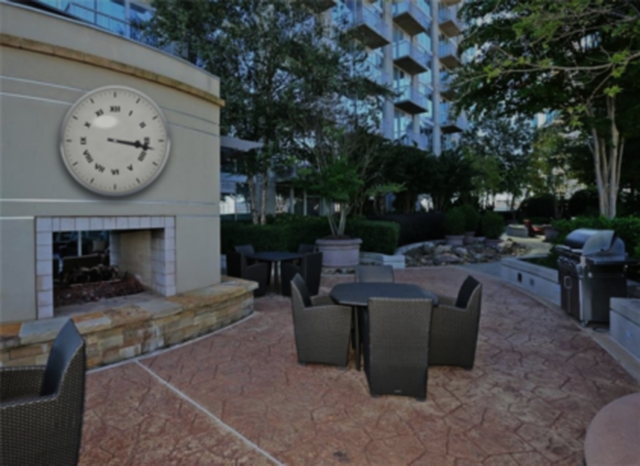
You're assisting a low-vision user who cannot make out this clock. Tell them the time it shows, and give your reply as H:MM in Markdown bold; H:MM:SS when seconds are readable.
**3:17**
